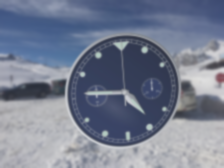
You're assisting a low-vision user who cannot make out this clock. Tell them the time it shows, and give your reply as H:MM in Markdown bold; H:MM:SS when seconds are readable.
**4:46**
